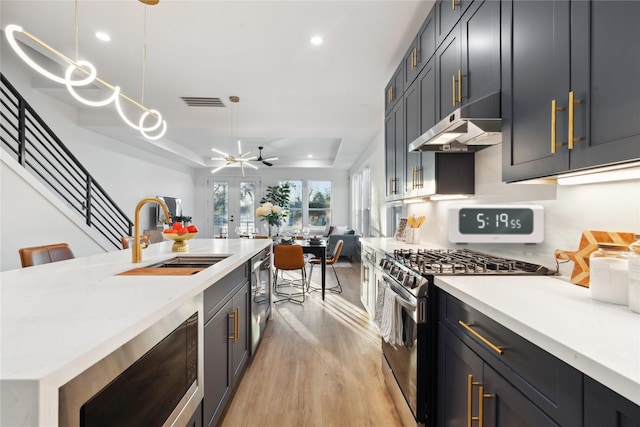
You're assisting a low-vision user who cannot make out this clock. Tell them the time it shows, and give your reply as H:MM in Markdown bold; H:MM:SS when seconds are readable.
**5:19**
